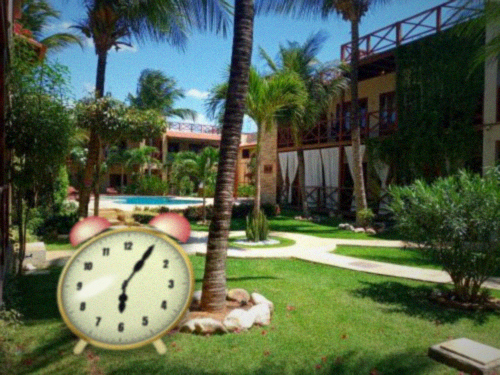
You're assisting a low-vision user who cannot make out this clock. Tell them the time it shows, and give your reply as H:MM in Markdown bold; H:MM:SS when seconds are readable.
**6:05**
